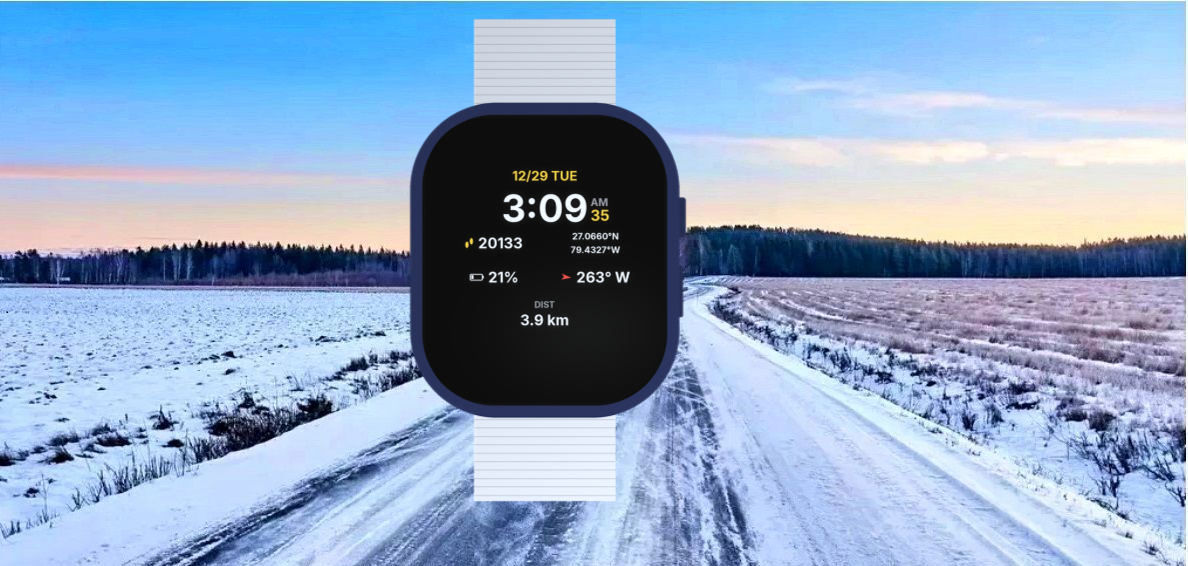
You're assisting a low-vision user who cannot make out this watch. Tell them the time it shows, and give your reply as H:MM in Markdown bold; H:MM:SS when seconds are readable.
**3:09:35**
